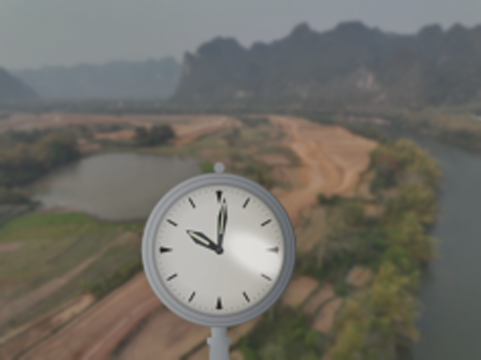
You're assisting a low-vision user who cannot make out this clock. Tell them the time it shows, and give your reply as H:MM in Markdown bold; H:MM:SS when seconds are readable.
**10:01**
